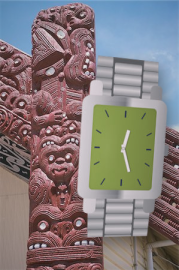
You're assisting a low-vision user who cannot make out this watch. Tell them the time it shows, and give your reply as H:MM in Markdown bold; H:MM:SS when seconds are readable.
**12:27**
